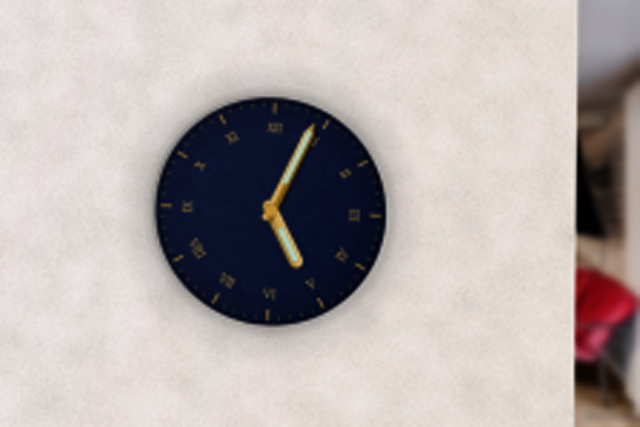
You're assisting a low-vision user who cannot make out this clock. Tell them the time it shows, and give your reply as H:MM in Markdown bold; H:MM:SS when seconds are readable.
**5:04**
